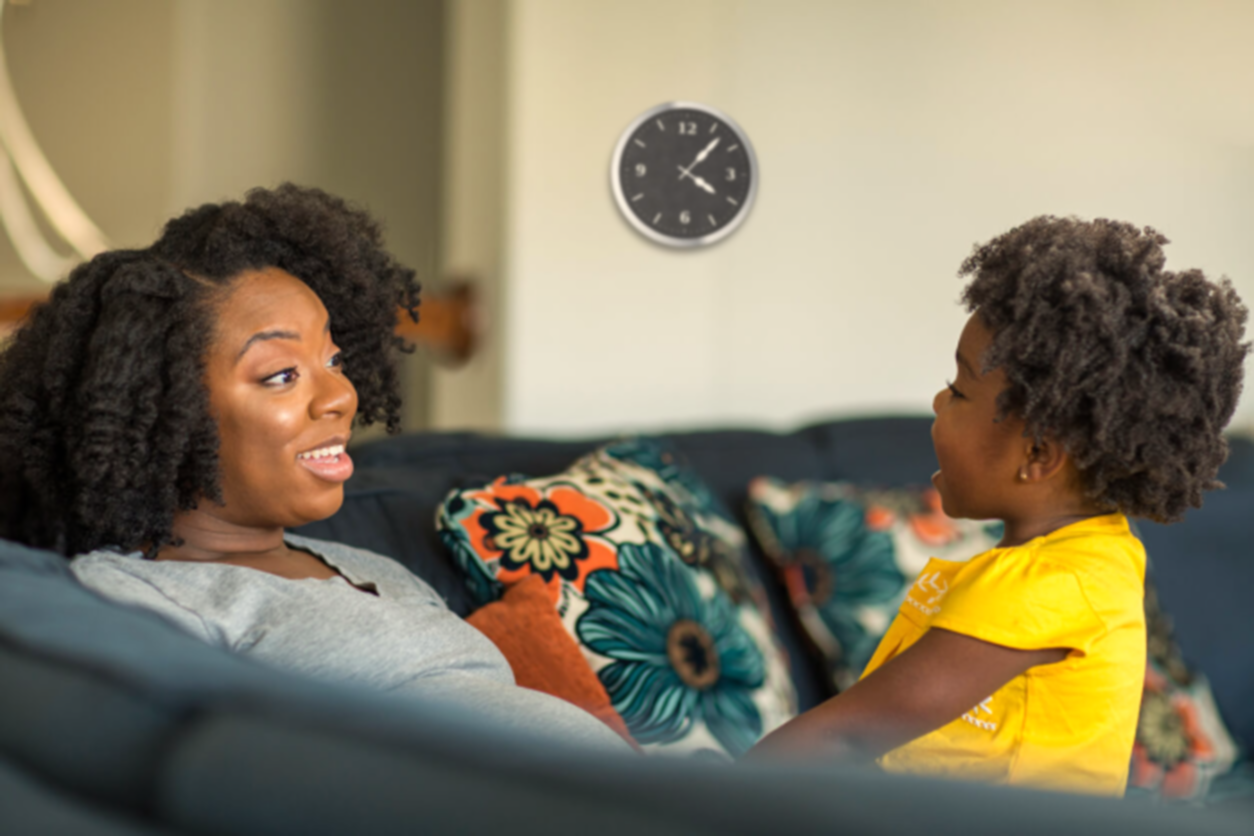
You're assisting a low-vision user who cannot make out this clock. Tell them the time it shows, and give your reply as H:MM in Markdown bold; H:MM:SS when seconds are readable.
**4:07**
